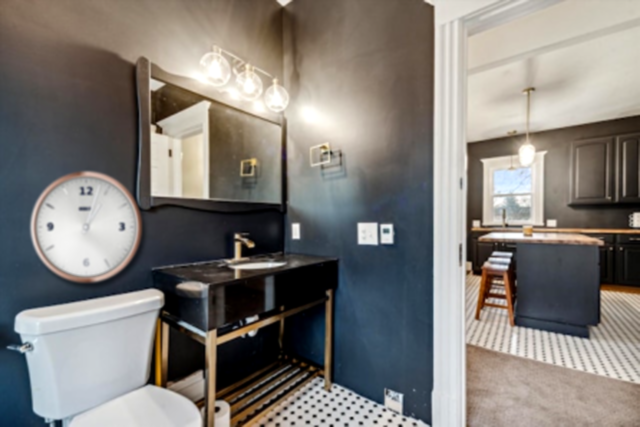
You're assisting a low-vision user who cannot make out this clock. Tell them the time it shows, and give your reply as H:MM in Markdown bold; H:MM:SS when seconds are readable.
**1:03**
